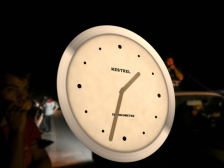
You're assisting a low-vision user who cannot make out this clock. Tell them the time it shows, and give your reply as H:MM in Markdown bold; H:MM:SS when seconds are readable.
**1:33**
